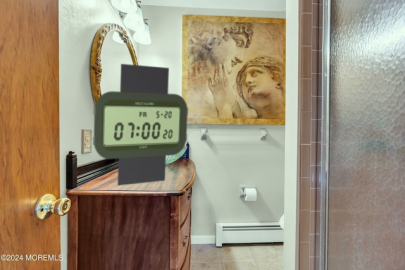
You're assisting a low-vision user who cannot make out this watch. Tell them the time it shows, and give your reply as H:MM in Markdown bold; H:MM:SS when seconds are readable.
**7:00:20**
